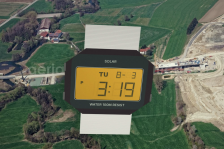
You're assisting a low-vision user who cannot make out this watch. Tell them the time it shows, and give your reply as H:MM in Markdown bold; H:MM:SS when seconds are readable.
**3:19**
